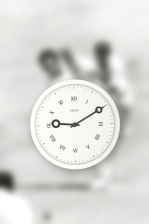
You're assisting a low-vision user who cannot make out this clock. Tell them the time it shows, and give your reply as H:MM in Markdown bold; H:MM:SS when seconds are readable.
**9:10**
